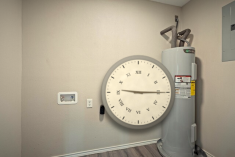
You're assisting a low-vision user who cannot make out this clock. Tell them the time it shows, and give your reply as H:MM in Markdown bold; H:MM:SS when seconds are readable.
**9:15**
